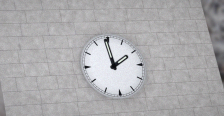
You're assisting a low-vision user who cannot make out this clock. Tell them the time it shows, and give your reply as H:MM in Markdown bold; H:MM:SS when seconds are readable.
**1:59**
